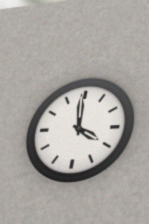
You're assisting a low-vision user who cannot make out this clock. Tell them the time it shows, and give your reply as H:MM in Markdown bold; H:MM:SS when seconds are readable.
**3:59**
